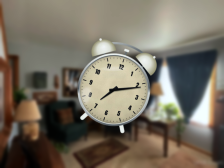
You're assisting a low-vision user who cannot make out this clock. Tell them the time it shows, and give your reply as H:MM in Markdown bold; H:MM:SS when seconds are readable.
**7:11**
